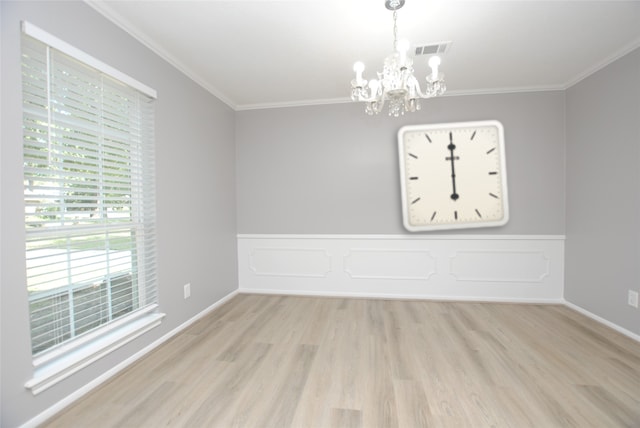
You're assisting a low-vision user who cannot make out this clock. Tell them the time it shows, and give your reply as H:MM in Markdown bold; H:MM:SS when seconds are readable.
**6:00**
